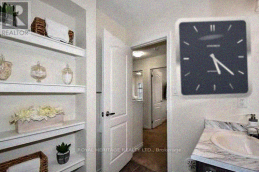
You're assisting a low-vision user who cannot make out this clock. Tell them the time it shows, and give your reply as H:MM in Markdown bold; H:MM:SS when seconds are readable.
**5:22**
